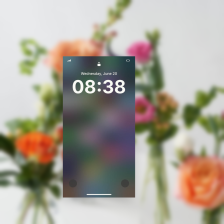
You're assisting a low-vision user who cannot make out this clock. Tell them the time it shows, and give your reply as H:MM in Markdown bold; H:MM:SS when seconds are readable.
**8:38**
